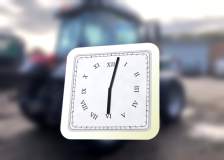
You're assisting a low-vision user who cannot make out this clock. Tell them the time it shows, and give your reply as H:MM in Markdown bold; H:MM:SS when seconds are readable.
**6:02**
